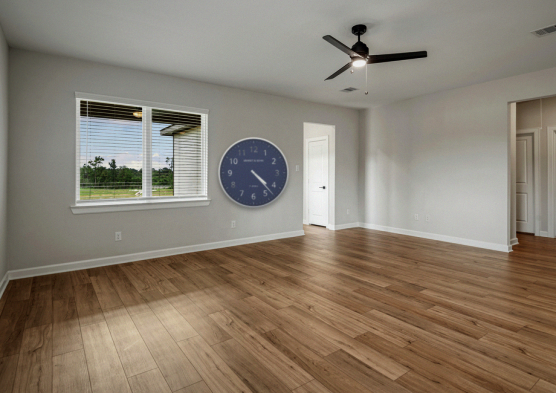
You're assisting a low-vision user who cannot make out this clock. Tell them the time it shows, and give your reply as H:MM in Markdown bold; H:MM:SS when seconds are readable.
**4:23**
